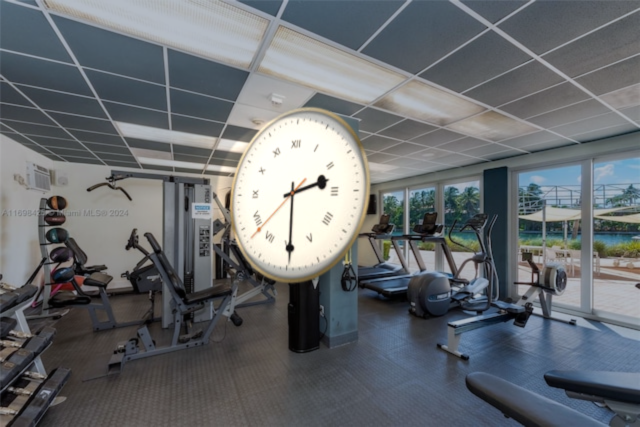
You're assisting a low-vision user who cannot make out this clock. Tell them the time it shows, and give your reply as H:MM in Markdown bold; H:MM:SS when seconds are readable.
**2:29:38**
